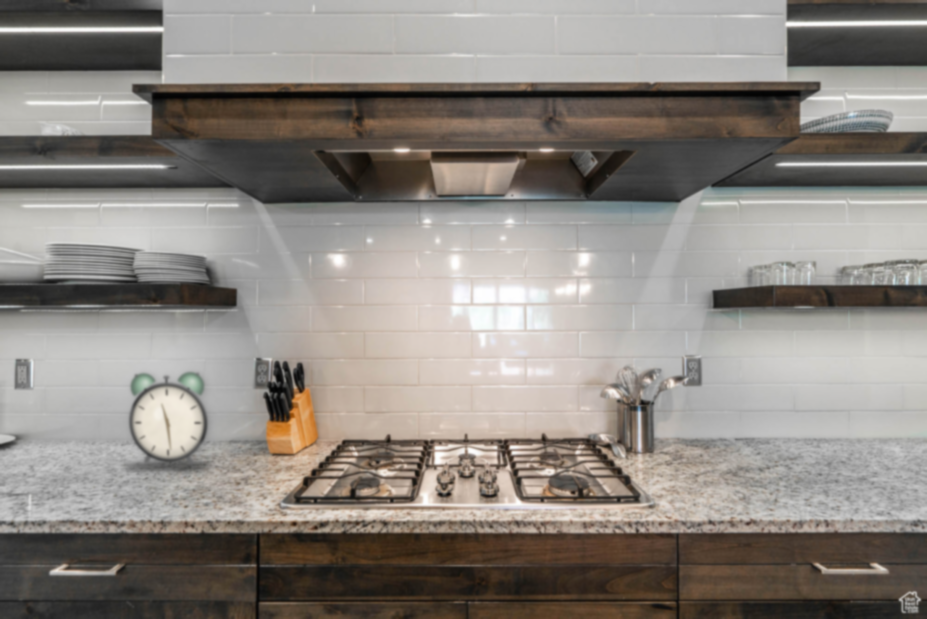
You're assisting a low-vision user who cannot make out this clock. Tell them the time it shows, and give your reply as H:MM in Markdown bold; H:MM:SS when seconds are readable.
**11:29**
